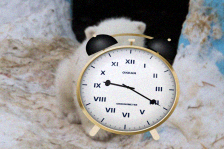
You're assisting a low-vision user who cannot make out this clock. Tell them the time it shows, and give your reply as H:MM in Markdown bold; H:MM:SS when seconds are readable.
**9:20**
